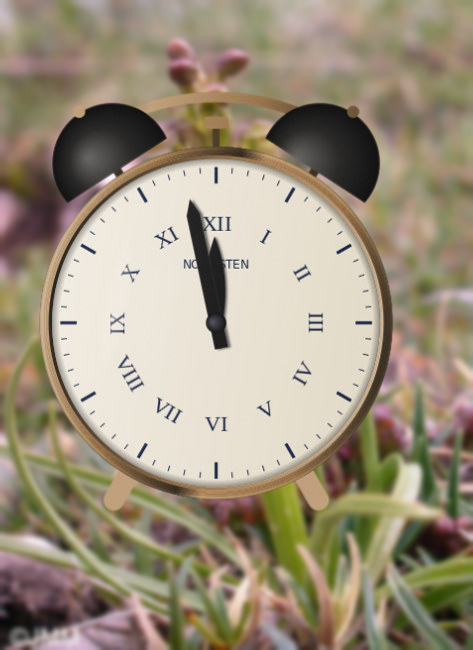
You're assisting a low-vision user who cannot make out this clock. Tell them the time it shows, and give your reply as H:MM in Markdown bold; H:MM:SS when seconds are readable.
**11:58**
